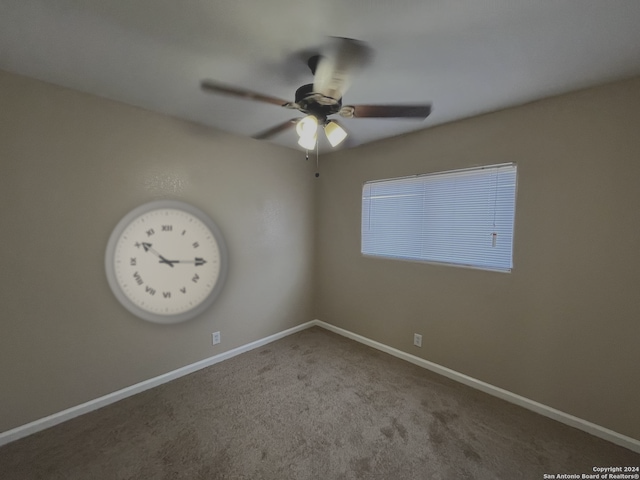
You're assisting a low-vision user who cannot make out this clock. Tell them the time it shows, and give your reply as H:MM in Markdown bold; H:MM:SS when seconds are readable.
**10:15**
